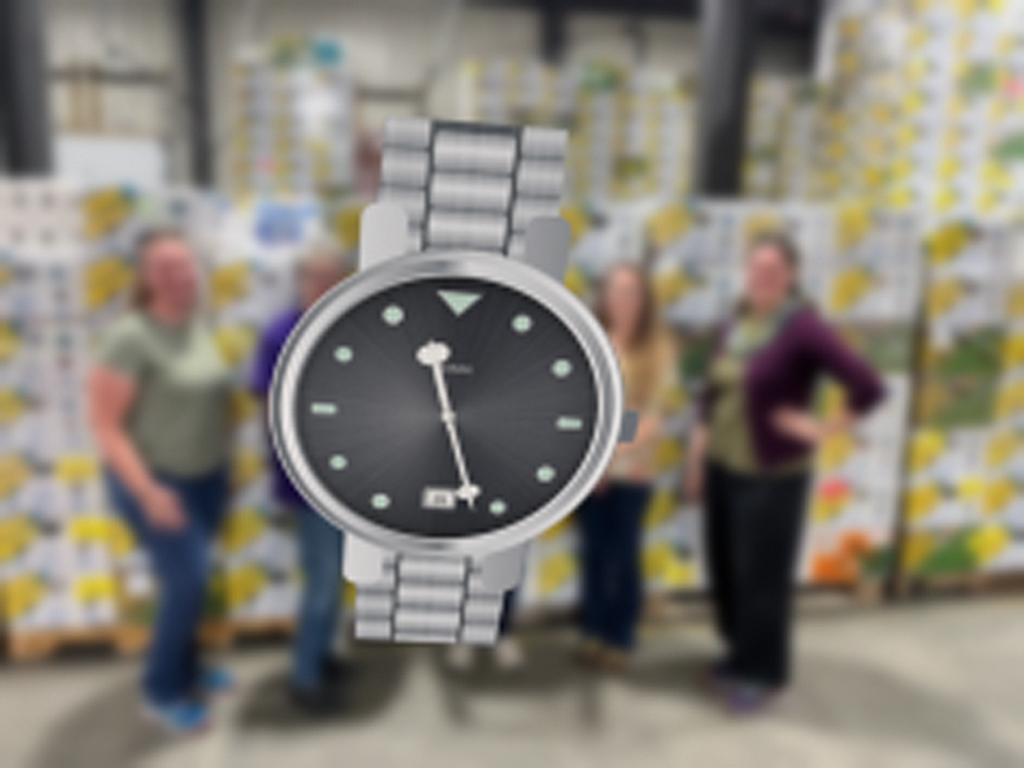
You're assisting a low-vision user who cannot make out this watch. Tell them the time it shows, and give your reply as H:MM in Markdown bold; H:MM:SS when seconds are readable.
**11:27**
